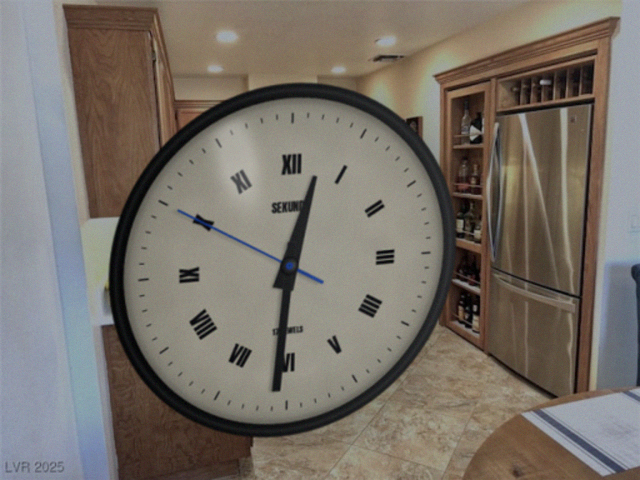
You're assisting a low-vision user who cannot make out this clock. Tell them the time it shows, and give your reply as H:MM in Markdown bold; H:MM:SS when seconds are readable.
**12:30:50**
